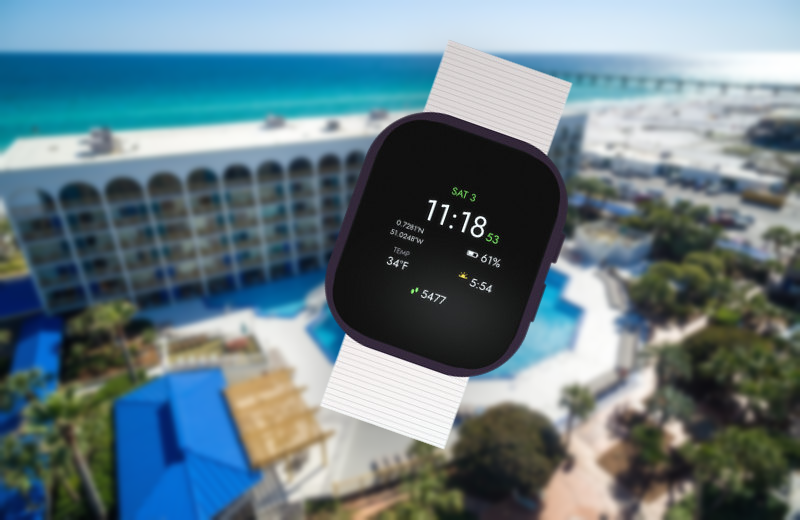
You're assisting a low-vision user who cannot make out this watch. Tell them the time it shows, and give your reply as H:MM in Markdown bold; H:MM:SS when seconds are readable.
**11:18:53**
